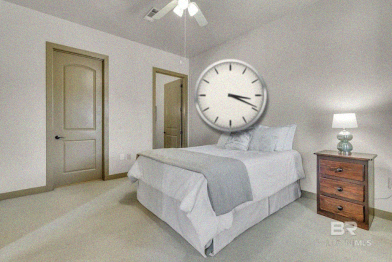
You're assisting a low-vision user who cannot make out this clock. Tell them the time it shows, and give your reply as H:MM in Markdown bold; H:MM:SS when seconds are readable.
**3:19**
